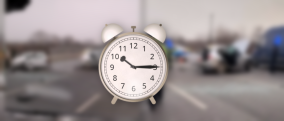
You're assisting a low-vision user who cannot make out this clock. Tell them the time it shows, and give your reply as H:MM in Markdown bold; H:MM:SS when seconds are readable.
**10:15**
